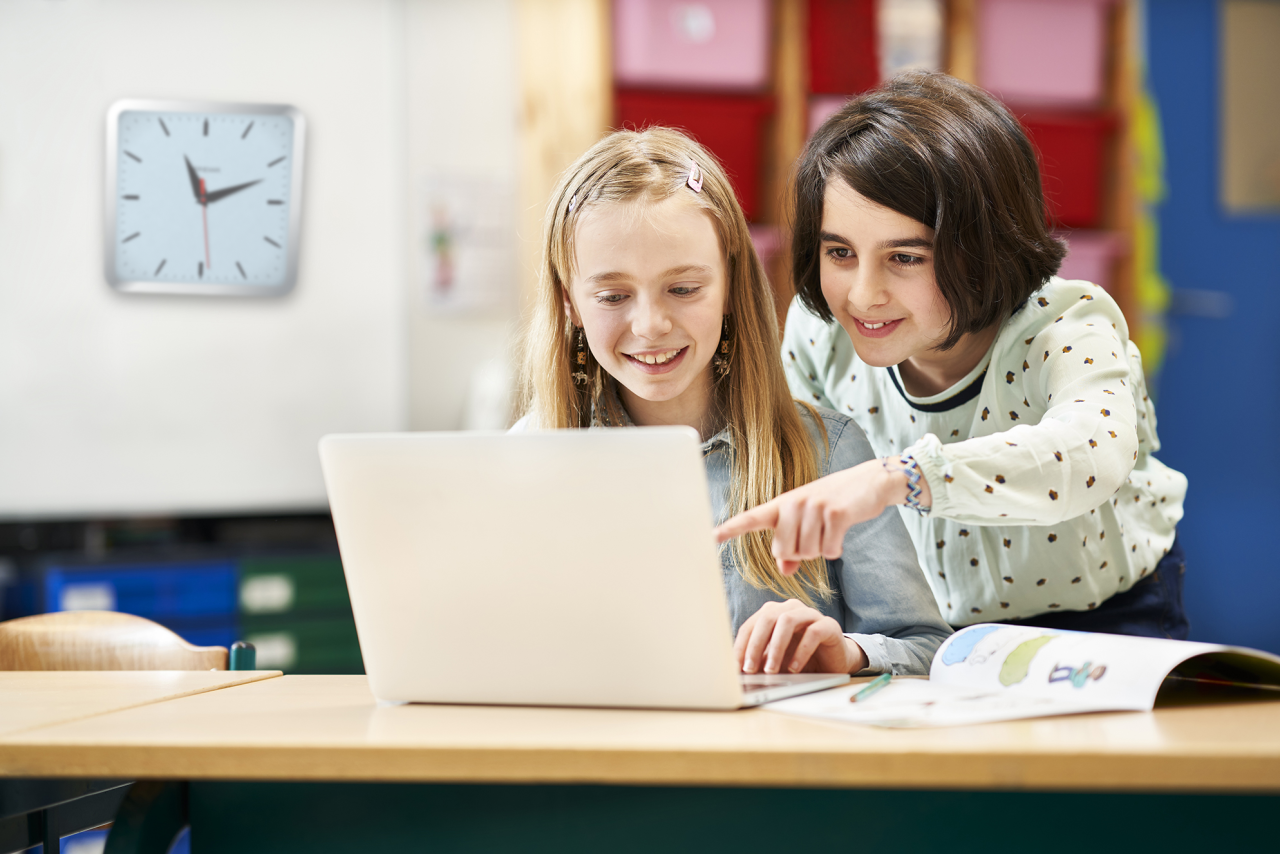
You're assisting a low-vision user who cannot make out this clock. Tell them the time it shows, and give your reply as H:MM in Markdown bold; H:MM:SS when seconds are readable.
**11:11:29**
